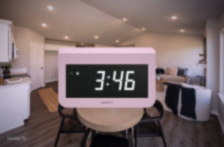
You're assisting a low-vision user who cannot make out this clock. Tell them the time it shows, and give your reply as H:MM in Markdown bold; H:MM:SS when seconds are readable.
**3:46**
